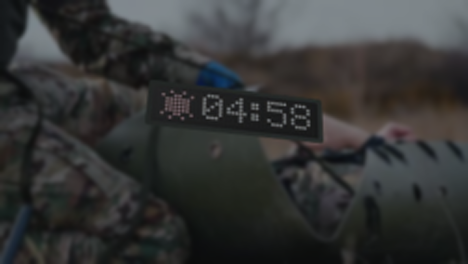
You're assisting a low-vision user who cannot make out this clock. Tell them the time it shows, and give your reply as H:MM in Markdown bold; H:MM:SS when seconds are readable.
**4:58**
